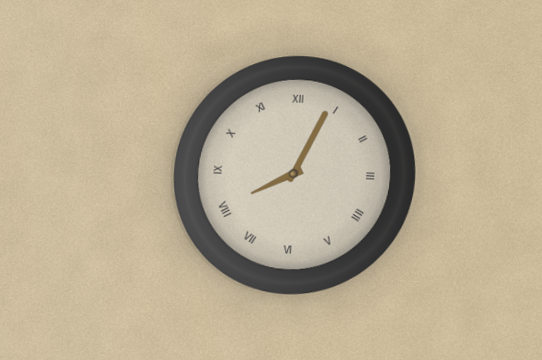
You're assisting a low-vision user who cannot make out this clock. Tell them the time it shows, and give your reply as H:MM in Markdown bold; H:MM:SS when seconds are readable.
**8:04**
